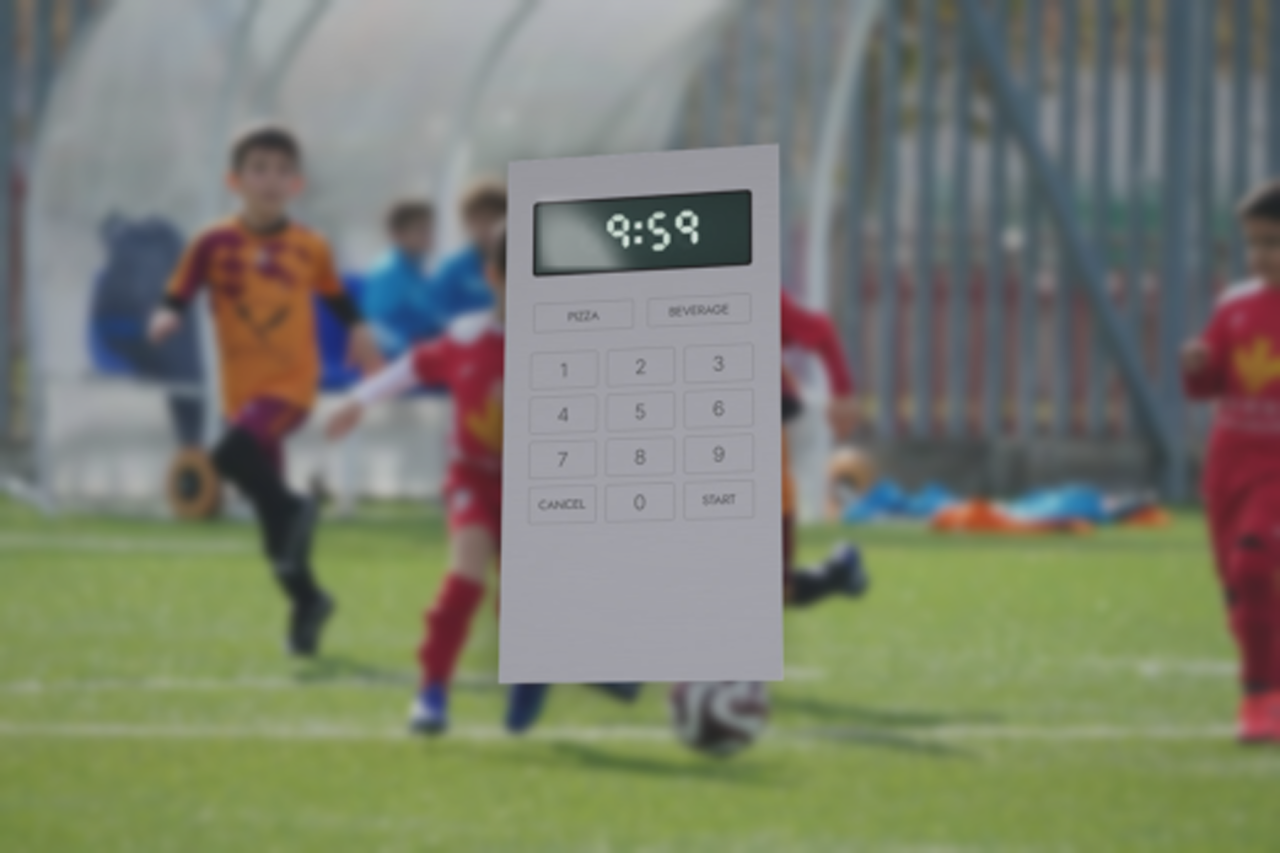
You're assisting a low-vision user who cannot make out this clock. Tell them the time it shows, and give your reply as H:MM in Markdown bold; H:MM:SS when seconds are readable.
**9:59**
